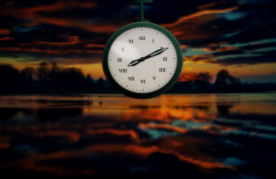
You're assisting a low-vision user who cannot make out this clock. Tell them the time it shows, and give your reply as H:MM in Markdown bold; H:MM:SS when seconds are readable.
**8:11**
